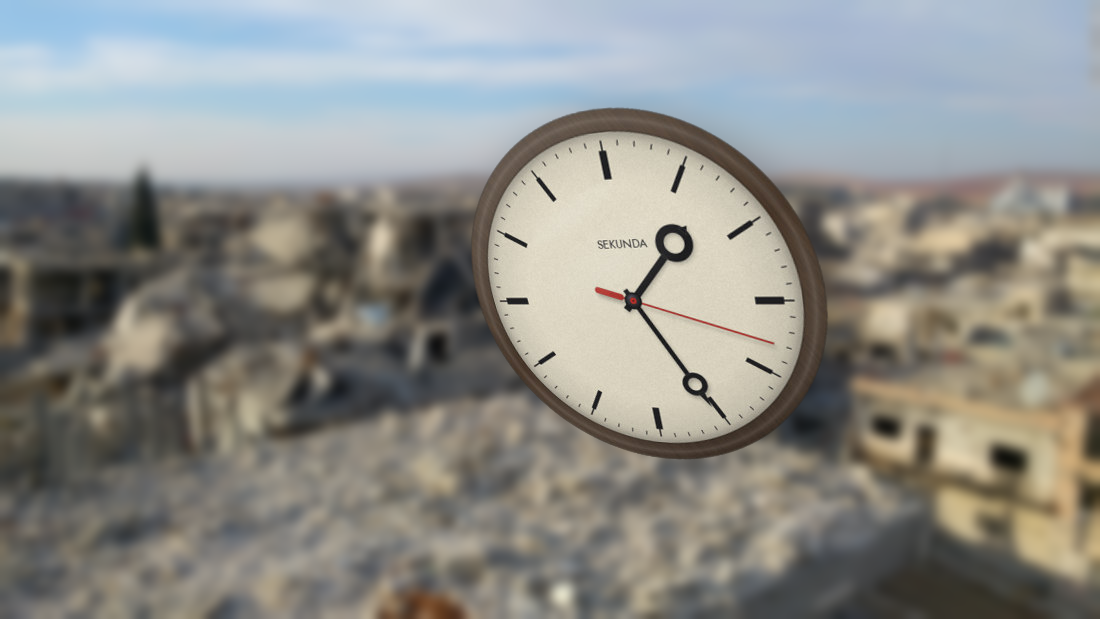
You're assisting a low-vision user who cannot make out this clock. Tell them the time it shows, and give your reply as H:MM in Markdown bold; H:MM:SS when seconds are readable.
**1:25:18**
